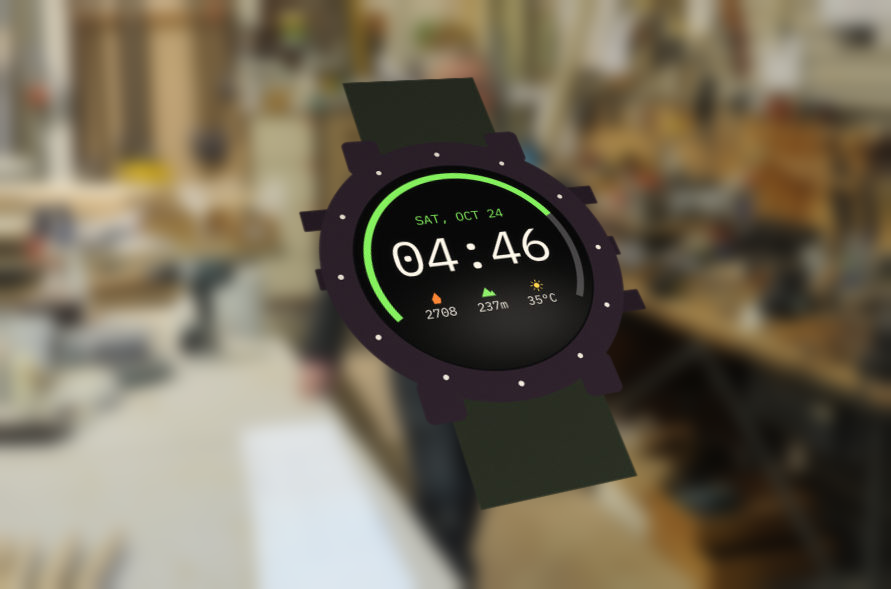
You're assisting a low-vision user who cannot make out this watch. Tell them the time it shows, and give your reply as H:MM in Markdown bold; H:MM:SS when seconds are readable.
**4:46**
